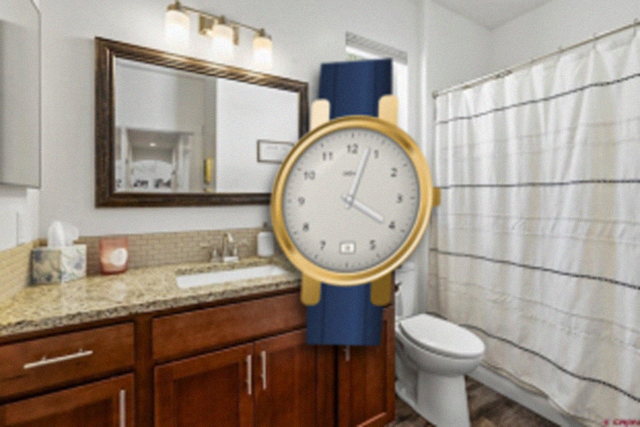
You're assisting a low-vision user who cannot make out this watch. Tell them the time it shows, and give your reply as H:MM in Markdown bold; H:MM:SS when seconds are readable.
**4:03**
